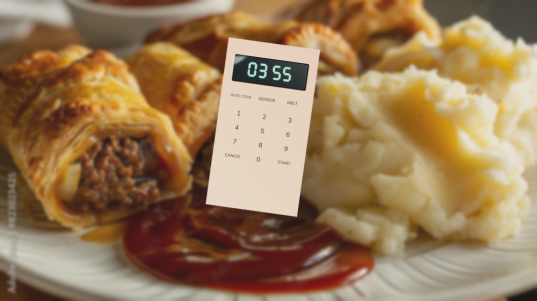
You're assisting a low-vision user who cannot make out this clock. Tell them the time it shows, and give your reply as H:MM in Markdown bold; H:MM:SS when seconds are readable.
**3:55**
